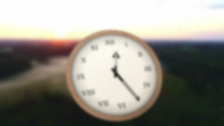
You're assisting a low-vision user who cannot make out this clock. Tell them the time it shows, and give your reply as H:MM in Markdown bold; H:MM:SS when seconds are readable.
**12:25**
